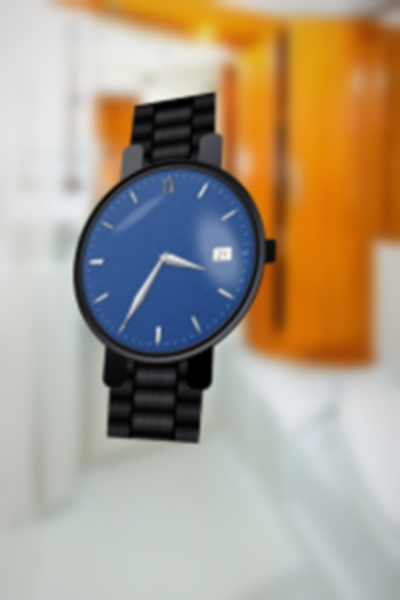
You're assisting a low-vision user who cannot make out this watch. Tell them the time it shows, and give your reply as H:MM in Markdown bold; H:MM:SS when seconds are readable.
**3:35**
